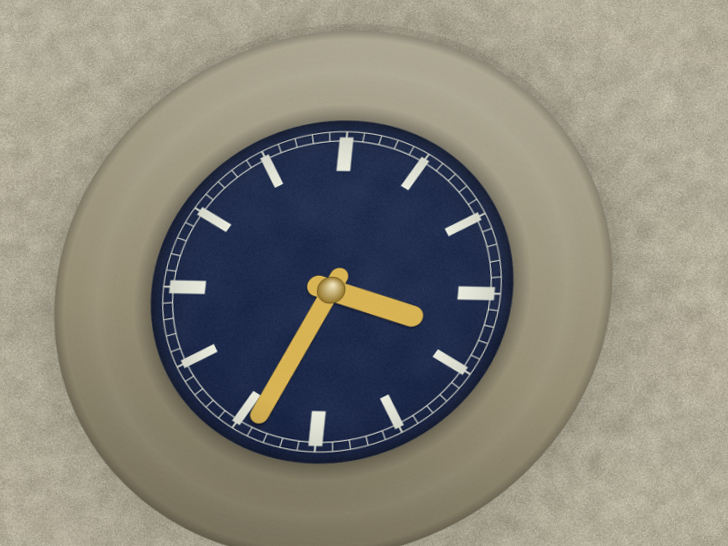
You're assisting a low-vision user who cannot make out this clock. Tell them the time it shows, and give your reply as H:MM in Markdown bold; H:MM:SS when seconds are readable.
**3:34**
